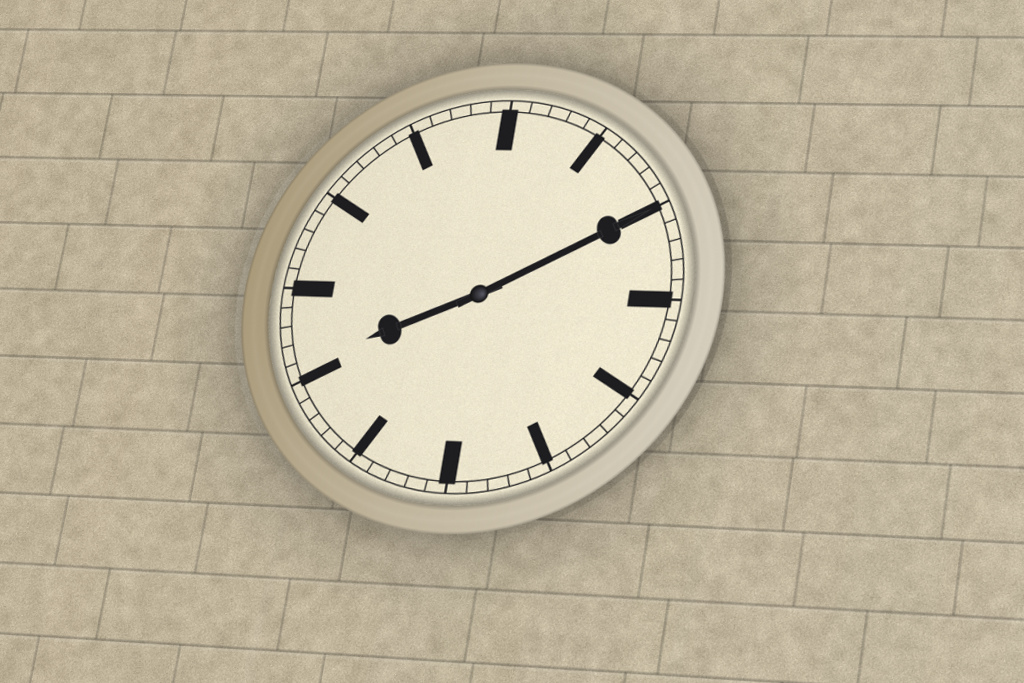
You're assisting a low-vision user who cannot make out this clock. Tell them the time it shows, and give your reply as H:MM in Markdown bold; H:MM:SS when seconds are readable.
**8:10**
